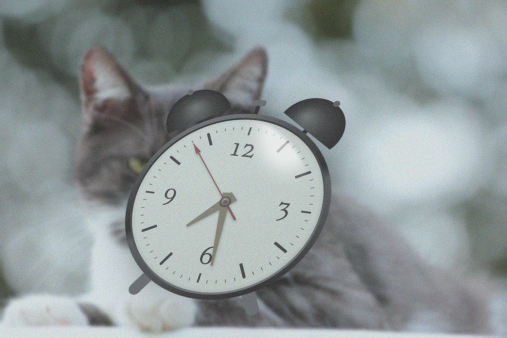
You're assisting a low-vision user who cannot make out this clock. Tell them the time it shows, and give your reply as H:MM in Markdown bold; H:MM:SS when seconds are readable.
**7:28:53**
